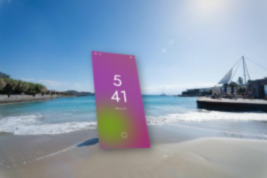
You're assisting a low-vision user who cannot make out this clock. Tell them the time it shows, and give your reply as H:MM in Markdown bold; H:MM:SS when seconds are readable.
**5:41**
